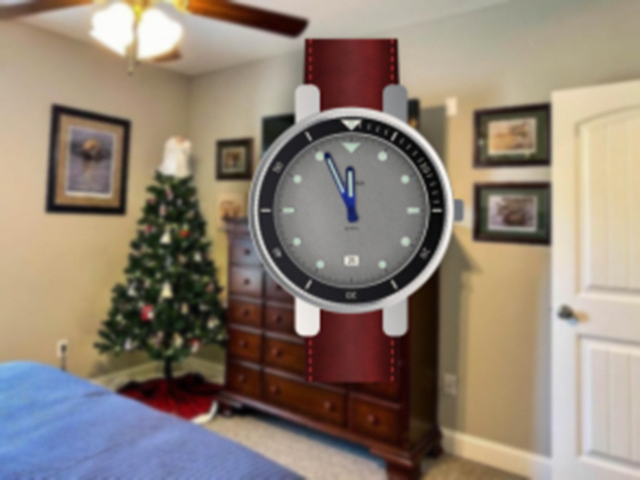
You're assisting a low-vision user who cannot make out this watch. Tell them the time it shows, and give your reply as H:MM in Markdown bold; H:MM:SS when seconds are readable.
**11:56**
